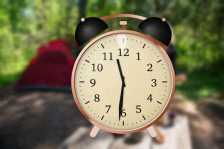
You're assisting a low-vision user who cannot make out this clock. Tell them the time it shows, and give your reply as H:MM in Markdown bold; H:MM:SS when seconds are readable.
**11:31**
